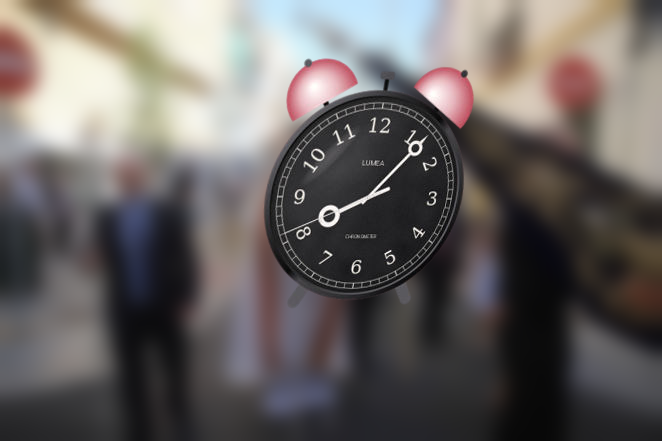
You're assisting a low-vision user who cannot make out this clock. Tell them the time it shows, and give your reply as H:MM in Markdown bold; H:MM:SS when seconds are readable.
**8:06:41**
